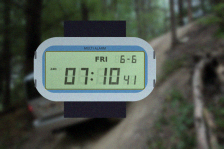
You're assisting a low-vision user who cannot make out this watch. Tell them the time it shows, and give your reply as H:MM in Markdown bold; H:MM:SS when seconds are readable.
**7:10:41**
